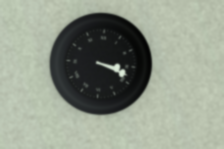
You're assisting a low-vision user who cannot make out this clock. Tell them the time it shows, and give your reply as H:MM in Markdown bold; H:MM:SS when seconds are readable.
**3:18**
